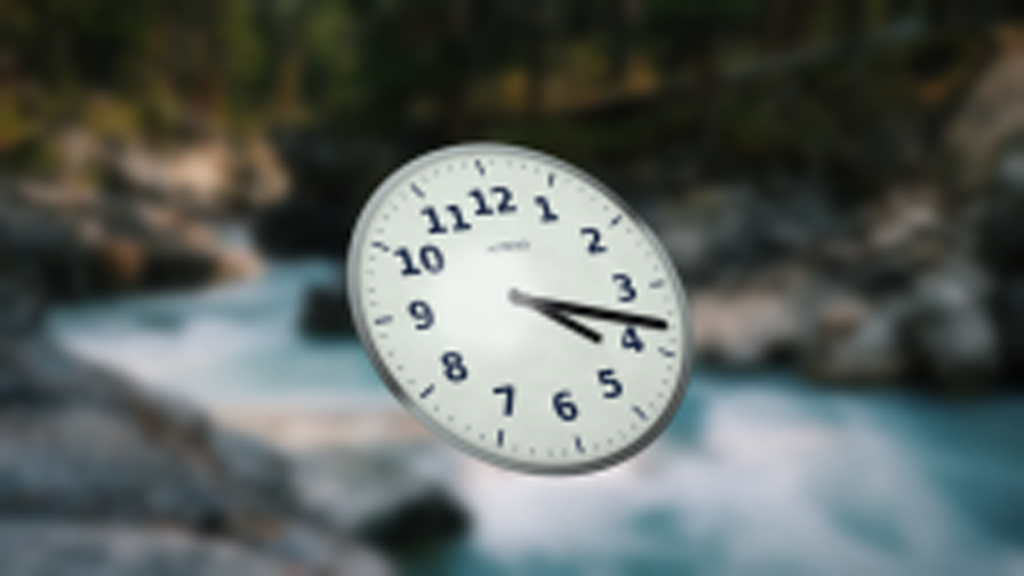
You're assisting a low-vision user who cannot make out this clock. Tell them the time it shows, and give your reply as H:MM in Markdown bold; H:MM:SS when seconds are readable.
**4:18**
